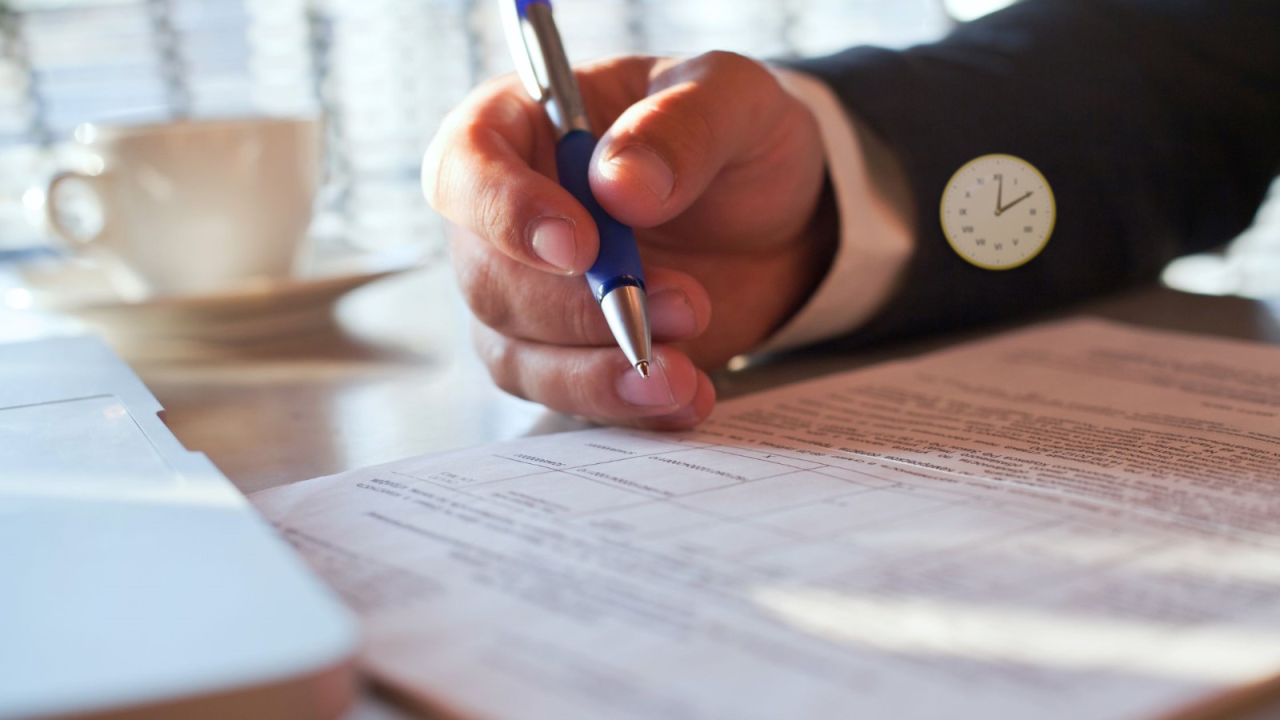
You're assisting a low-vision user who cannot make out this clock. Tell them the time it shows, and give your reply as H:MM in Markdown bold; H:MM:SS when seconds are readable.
**12:10**
